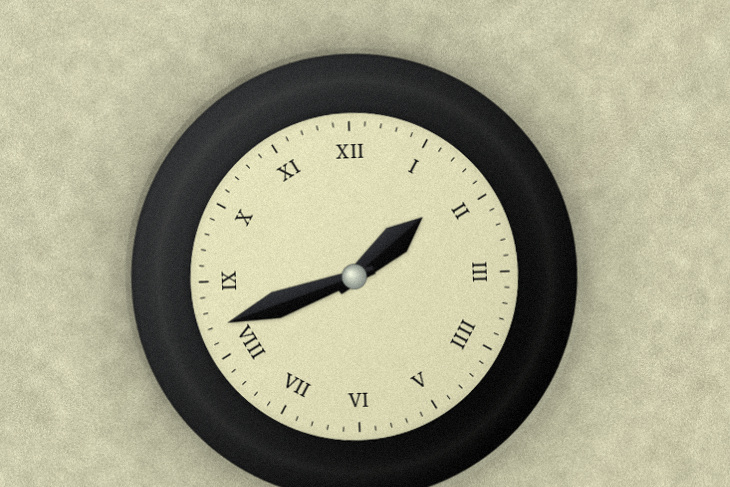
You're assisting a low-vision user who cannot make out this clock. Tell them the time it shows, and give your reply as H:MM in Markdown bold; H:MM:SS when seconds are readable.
**1:42**
